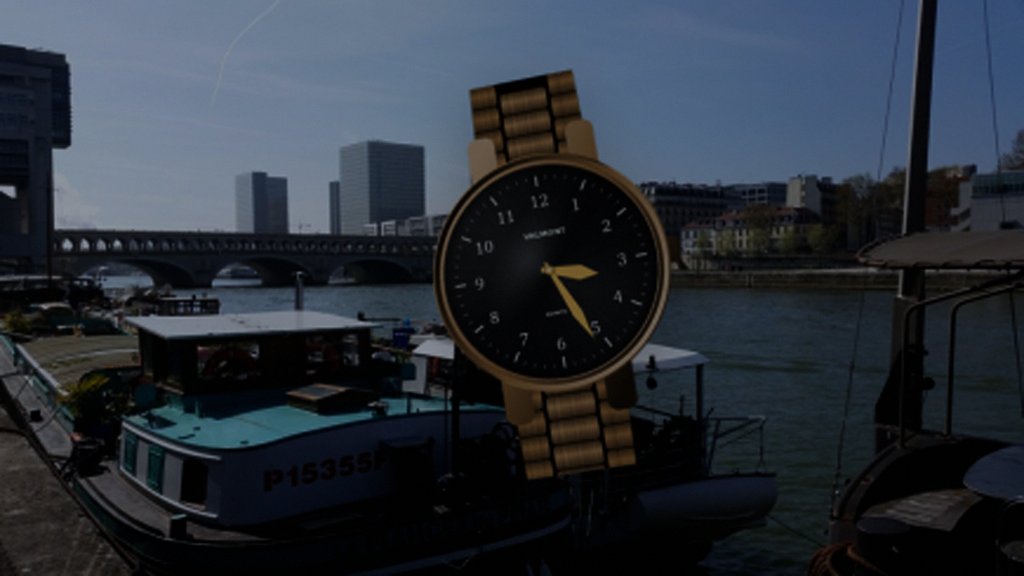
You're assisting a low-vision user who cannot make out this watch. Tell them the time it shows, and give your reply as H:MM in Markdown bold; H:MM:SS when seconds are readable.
**3:26**
